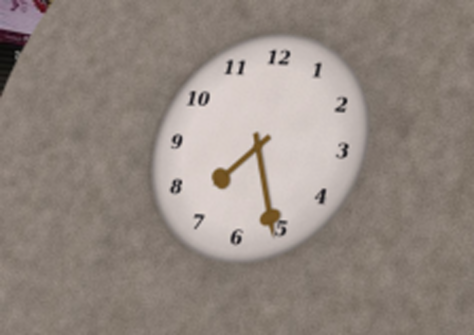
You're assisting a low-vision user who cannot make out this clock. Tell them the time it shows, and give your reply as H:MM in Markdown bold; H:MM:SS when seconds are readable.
**7:26**
